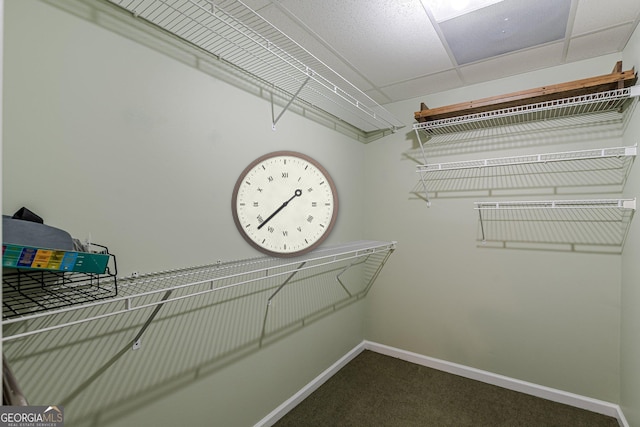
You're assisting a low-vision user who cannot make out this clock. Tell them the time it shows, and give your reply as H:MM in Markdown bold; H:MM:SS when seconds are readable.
**1:38**
